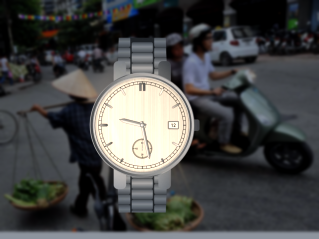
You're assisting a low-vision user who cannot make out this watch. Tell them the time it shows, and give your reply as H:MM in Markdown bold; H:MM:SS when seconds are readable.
**9:28**
